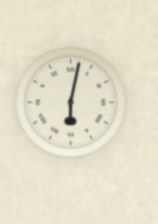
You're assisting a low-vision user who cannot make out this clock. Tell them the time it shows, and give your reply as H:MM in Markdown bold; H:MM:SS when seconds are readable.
**6:02**
